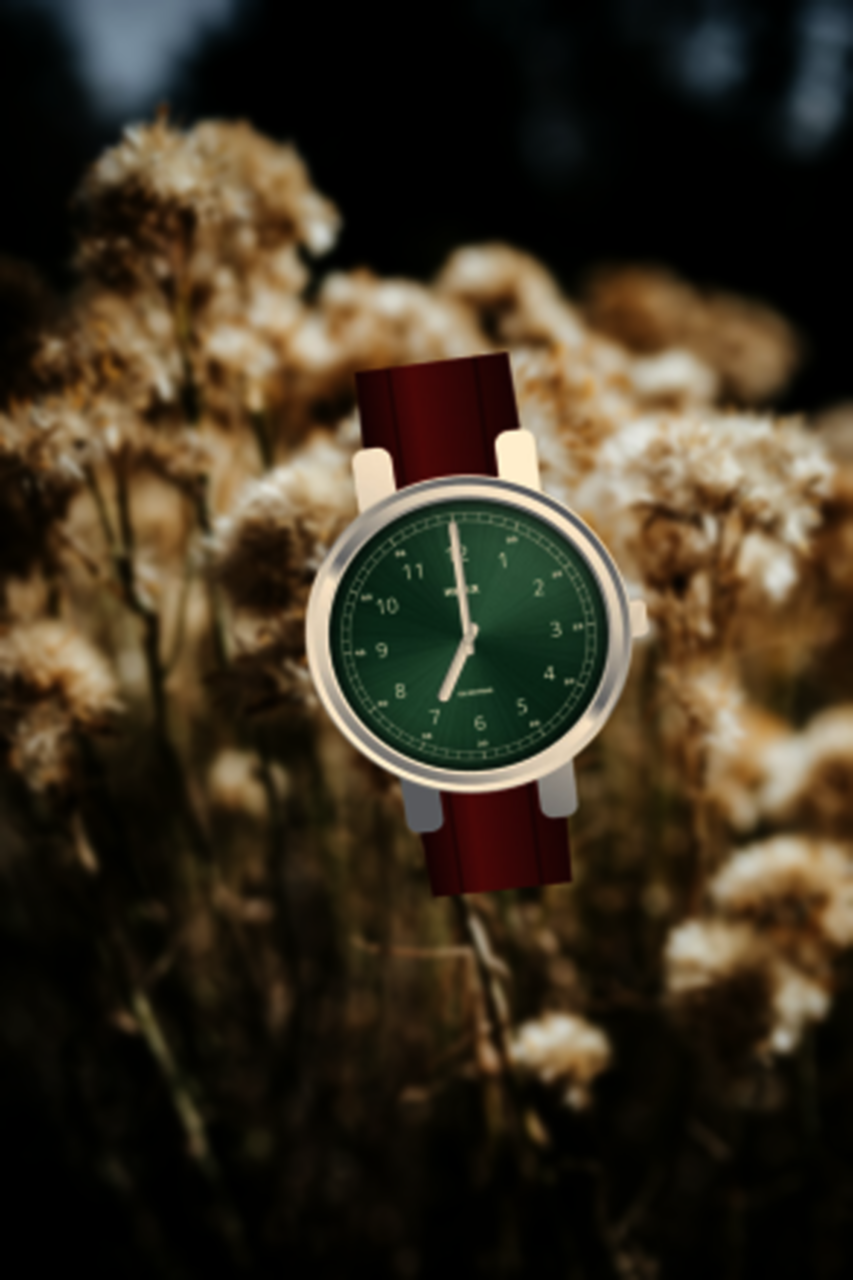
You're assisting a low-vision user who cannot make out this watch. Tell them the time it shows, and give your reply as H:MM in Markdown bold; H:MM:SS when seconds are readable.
**7:00**
